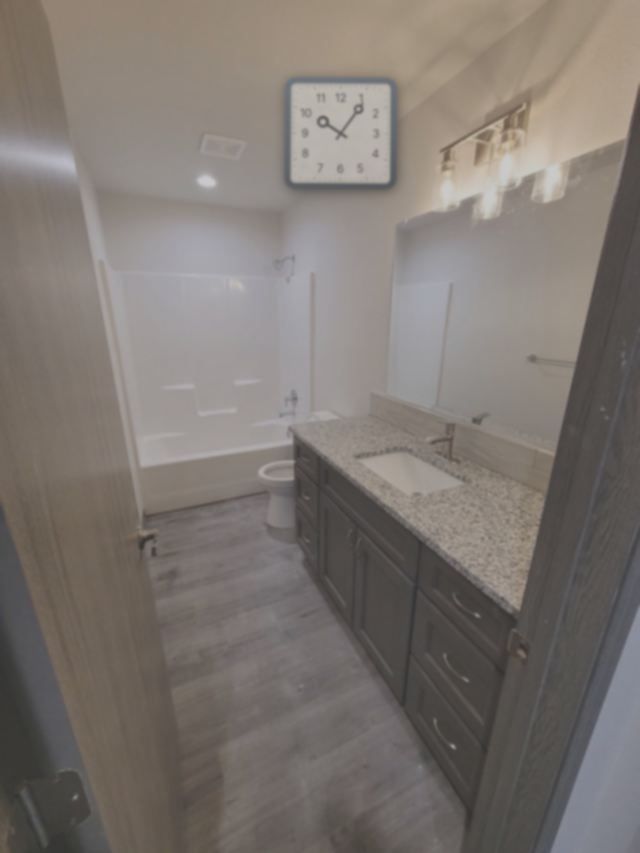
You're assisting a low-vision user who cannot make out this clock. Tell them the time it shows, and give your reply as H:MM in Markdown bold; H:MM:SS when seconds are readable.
**10:06**
